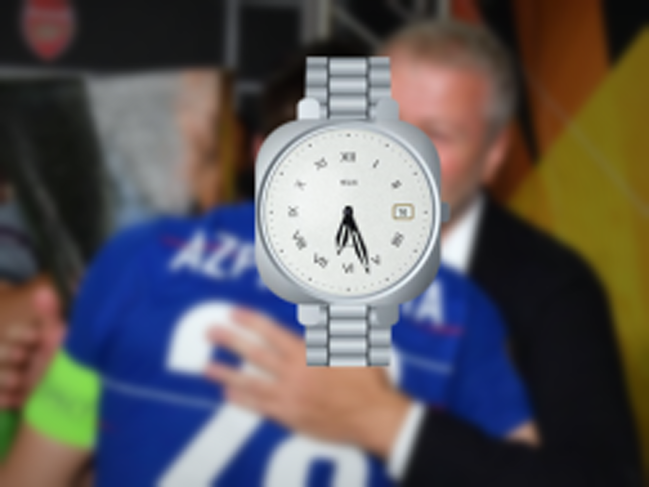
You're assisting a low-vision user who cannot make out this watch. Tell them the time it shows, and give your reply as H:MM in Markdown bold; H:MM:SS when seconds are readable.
**6:27**
